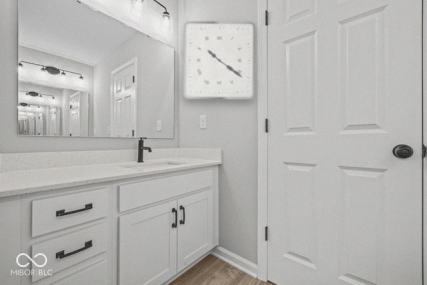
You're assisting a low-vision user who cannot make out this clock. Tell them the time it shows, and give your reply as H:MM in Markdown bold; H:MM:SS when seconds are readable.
**10:21**
